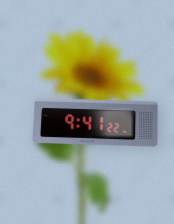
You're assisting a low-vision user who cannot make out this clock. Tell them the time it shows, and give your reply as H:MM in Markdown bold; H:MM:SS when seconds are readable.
**9:41:22**
